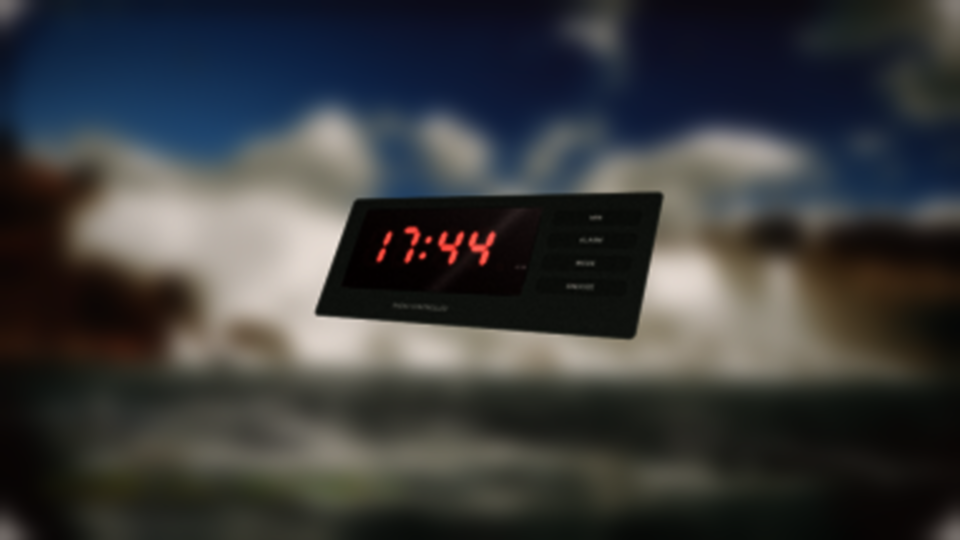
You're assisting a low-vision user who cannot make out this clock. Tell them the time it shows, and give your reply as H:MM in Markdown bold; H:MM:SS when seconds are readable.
**17:44**
